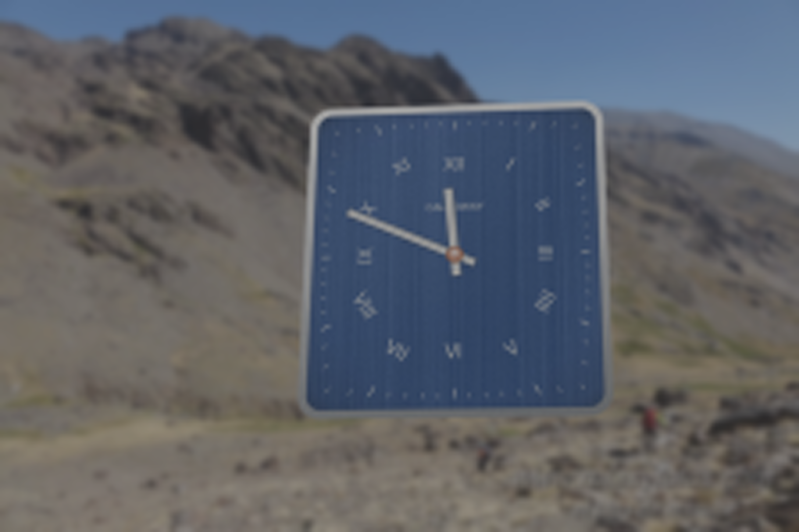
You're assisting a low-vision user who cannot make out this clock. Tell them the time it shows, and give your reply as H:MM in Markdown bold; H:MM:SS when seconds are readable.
**11:49**
